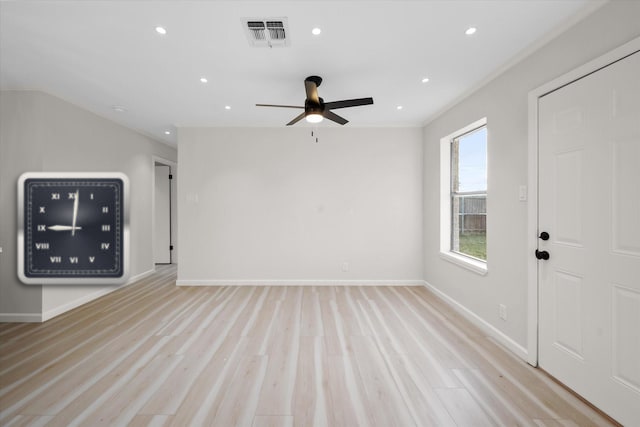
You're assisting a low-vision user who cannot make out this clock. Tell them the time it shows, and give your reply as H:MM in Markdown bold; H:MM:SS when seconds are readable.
**9:01**
